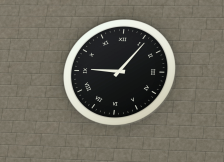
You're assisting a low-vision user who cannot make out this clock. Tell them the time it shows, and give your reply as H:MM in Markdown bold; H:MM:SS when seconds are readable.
**9:06**
